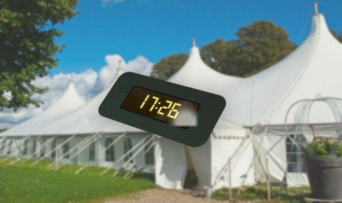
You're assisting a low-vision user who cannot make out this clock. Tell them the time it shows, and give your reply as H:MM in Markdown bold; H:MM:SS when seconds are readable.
**17:26**
